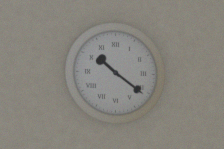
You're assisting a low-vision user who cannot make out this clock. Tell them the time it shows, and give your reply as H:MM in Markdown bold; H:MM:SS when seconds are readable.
**10:21**
